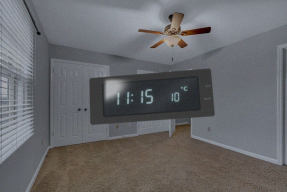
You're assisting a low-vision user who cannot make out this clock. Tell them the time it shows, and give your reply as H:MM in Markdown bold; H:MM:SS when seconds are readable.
**11:15**
